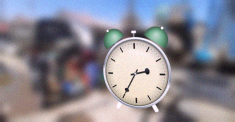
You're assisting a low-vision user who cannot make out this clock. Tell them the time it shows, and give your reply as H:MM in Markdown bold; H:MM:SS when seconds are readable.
**2:35**
